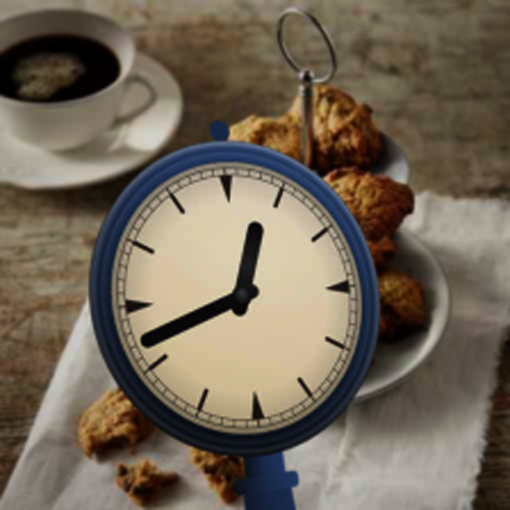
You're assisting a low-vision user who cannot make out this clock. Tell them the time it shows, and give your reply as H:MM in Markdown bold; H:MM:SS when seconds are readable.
**12:42**
